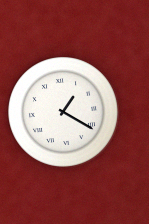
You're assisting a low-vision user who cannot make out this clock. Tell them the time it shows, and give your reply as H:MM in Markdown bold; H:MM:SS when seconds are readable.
**1:21**
